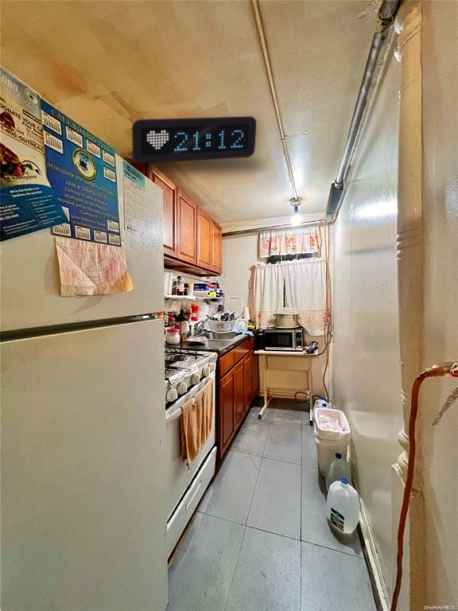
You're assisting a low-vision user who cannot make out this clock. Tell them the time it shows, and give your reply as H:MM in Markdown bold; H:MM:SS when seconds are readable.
**21:12**
